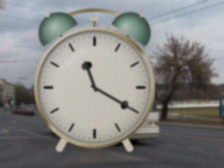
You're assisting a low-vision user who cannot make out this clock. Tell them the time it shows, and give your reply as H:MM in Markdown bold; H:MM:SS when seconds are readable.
**11:20**
